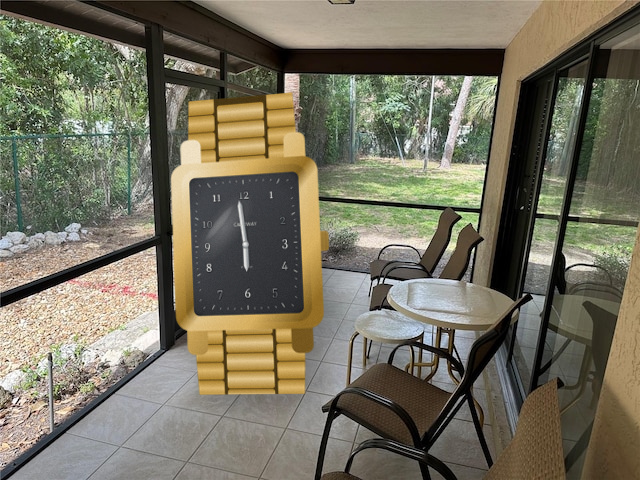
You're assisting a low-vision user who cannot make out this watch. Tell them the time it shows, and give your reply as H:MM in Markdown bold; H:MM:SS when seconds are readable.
**5:59**
